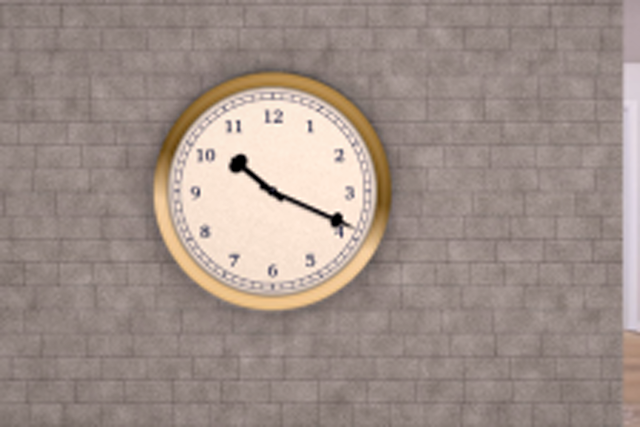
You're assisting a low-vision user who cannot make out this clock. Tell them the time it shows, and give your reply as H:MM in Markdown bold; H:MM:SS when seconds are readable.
**10:19**
